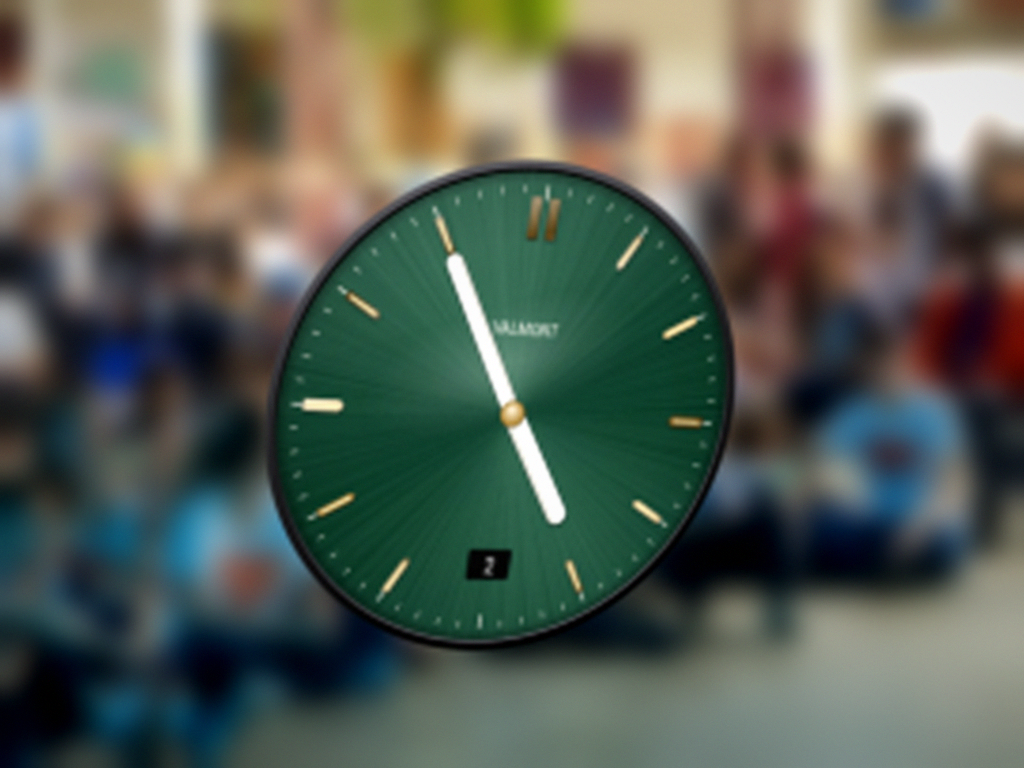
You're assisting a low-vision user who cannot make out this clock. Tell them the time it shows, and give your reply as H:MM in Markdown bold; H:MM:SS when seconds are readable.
**4:55**
